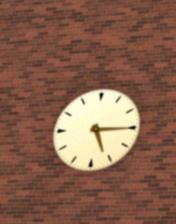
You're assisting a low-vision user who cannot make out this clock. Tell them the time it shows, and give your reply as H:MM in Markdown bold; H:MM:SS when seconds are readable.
**5:15**
